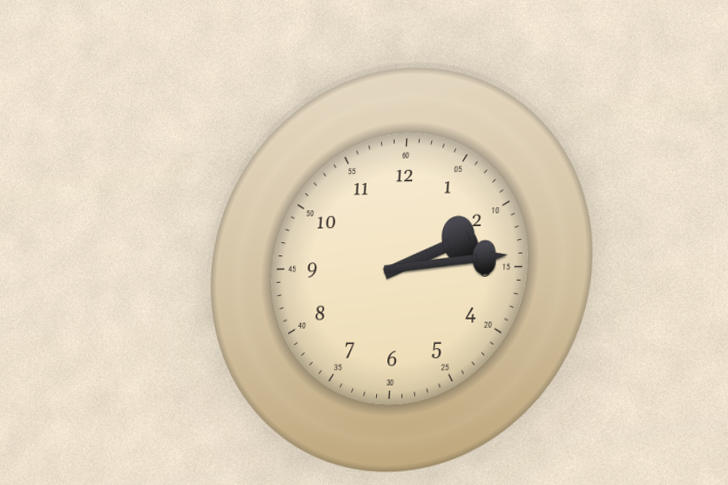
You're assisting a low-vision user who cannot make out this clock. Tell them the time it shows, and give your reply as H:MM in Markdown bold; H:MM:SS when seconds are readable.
**2:14**
